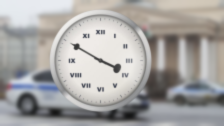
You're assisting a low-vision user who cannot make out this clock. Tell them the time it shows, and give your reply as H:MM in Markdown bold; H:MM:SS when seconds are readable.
**3:50**
